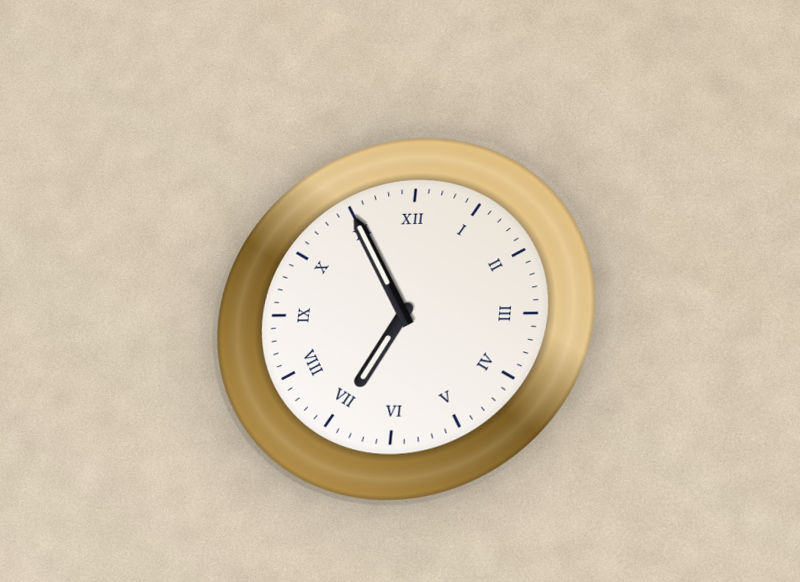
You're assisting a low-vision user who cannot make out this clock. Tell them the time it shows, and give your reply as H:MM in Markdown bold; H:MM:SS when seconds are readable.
**6:55**
